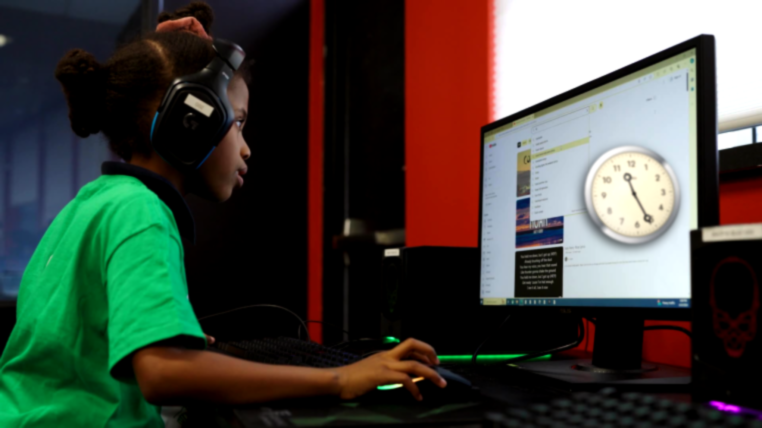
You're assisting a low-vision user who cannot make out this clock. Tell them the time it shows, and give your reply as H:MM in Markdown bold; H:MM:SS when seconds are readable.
**11:26**
